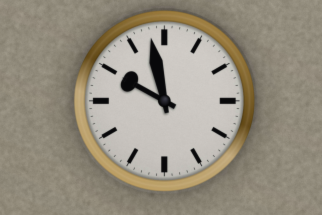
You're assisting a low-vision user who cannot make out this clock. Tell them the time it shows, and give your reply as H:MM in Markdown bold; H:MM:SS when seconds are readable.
**9:58**
